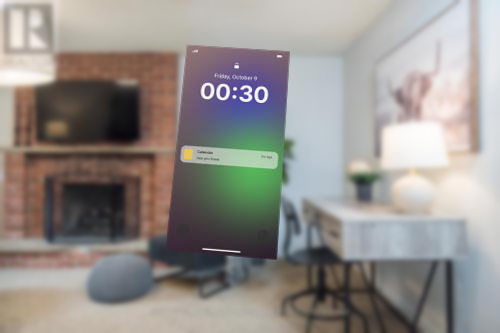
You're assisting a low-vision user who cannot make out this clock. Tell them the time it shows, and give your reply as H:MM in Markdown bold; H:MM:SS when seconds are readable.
**0:30**
